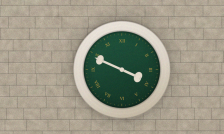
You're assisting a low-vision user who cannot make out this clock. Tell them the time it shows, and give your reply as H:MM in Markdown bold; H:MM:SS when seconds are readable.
**3:49**
